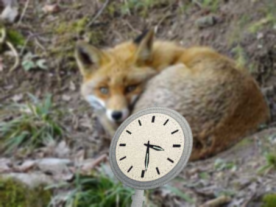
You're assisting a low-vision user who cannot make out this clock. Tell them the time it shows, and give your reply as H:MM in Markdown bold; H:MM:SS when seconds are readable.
**3:29**
